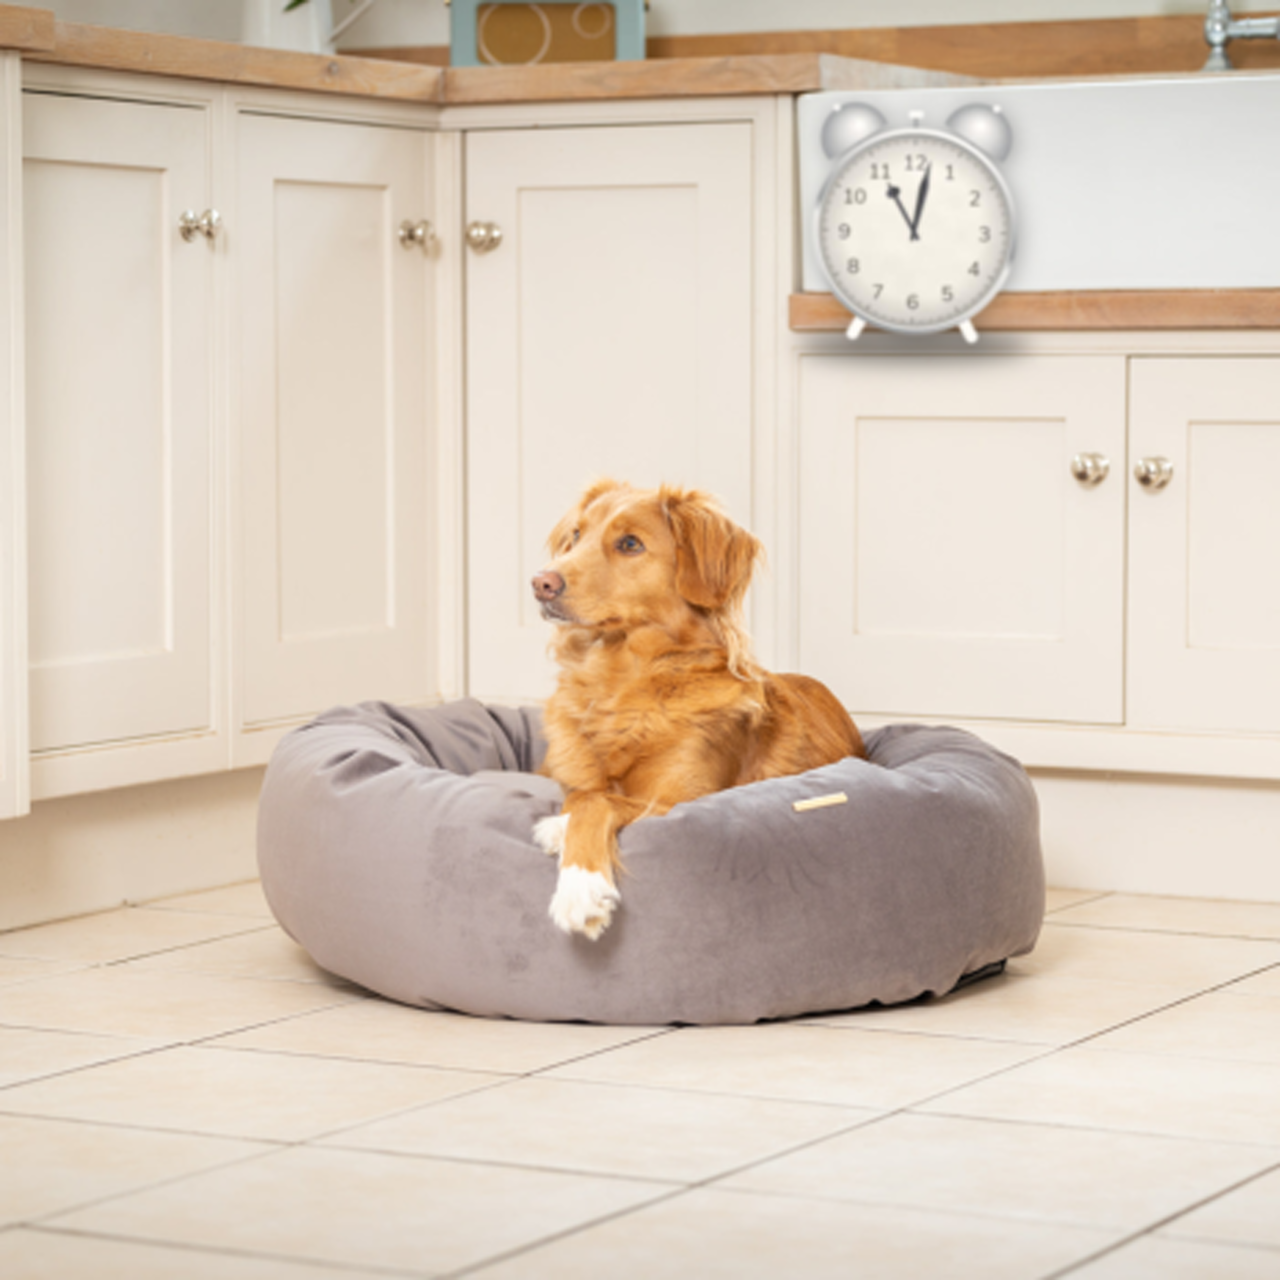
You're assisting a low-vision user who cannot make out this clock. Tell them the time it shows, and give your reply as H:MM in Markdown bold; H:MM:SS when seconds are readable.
**11:02**
